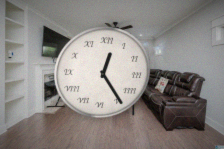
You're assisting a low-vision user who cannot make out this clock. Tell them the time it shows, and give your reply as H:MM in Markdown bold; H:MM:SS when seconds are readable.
**12:24**
